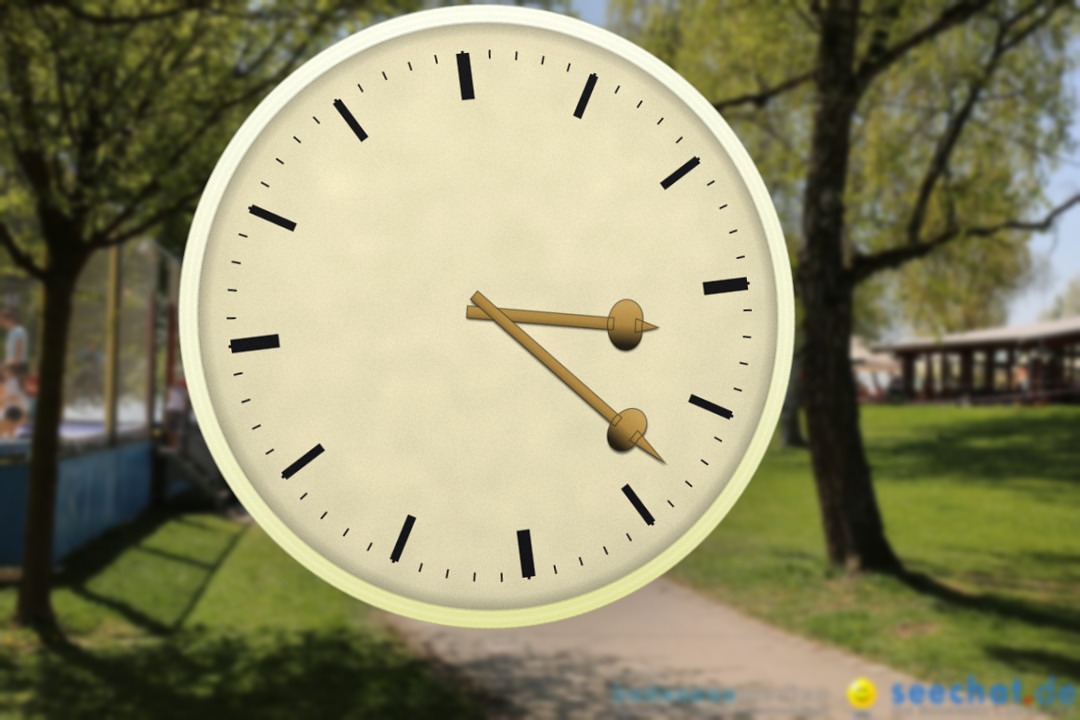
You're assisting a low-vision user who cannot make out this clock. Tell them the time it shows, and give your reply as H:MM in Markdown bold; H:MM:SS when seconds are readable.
**3:23**
